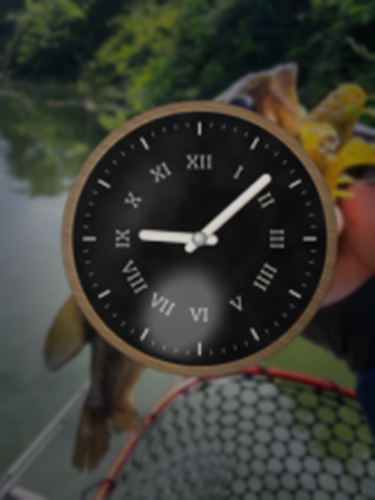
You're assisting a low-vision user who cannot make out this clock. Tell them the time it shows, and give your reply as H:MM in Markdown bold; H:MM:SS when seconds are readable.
**9:08**
